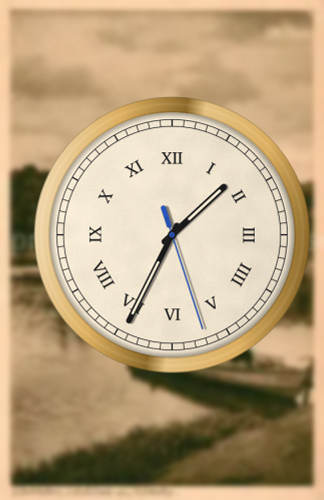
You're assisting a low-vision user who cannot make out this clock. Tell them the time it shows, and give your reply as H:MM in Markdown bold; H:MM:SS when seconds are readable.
**1:34:27**
